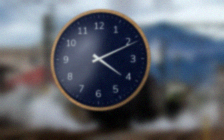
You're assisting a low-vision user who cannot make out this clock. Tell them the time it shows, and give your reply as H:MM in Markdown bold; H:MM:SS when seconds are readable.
**4:11**
